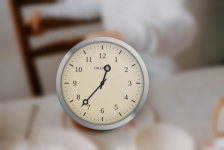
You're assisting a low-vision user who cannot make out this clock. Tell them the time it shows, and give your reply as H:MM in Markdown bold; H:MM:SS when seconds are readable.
**12:37**
